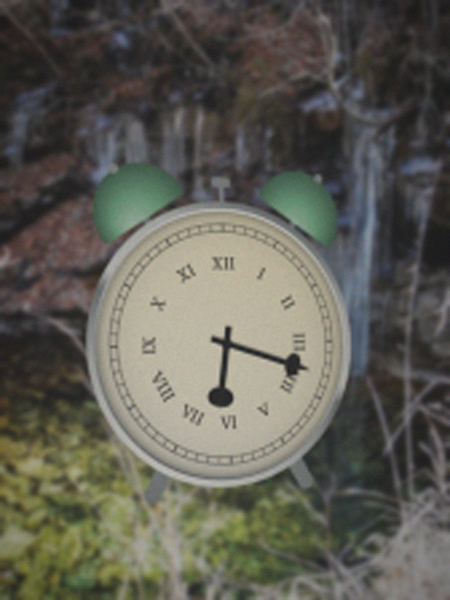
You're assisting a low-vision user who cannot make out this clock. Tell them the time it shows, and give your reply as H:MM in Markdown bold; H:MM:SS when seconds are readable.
**6:18**
